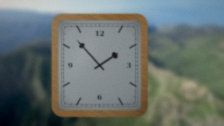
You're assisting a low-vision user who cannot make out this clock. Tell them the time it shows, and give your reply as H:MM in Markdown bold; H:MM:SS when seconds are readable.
**1:53**
